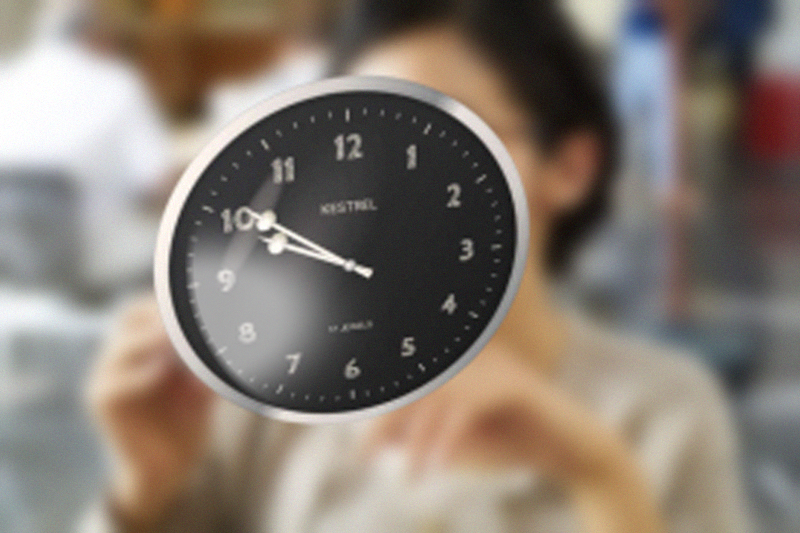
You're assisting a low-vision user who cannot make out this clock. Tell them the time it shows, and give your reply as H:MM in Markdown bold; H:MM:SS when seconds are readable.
**9:51**
